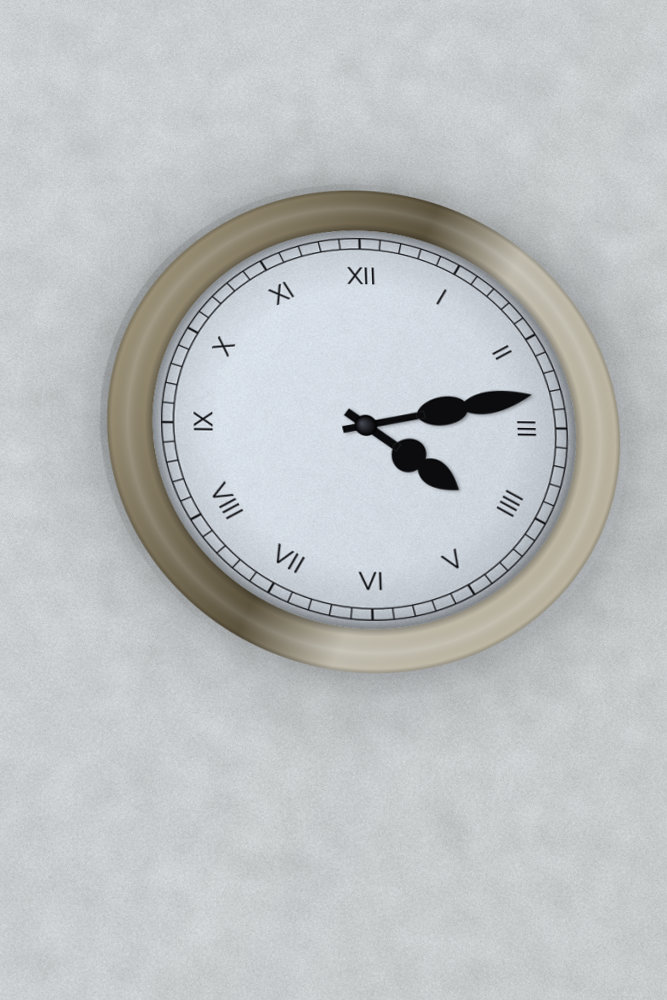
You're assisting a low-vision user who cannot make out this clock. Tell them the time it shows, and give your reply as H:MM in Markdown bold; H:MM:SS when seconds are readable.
**4:13**
